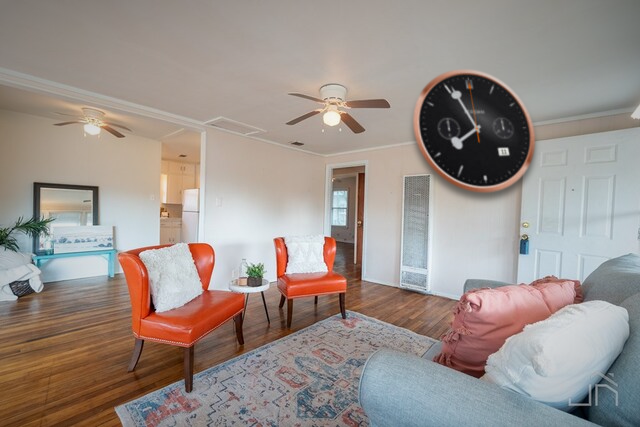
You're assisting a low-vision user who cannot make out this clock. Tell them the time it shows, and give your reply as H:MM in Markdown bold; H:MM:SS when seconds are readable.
**7:56**
